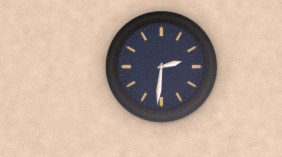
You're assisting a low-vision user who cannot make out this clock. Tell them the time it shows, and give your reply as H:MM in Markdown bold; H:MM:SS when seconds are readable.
**2:31**
